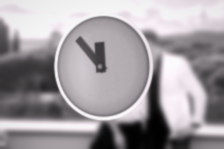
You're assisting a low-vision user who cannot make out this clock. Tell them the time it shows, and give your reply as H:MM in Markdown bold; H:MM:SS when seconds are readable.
**11:53**
